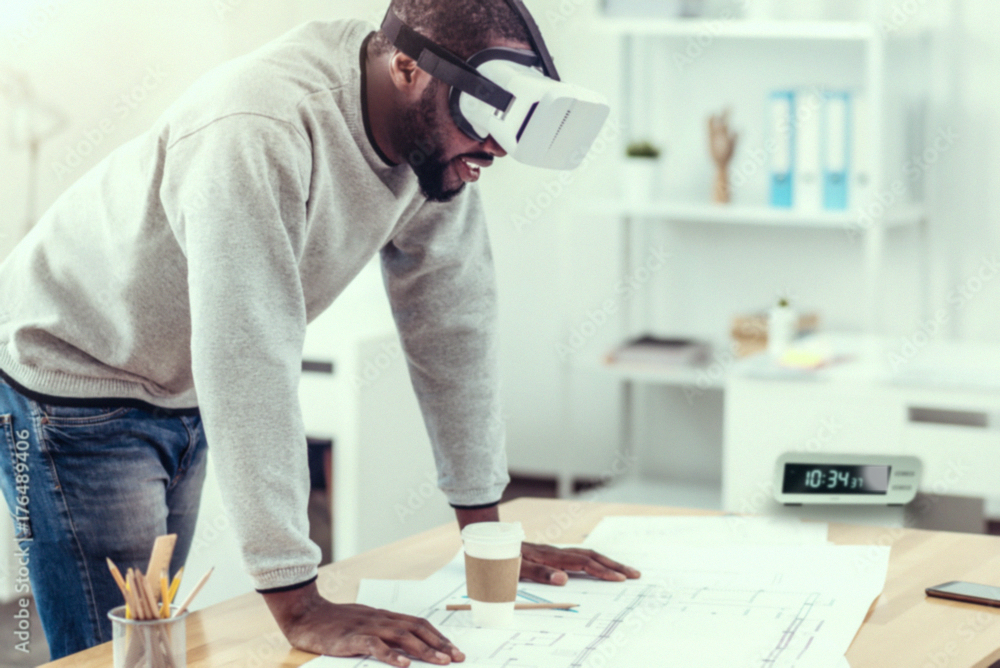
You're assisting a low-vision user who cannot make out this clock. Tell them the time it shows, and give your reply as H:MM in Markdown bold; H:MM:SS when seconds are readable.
**10:34**
